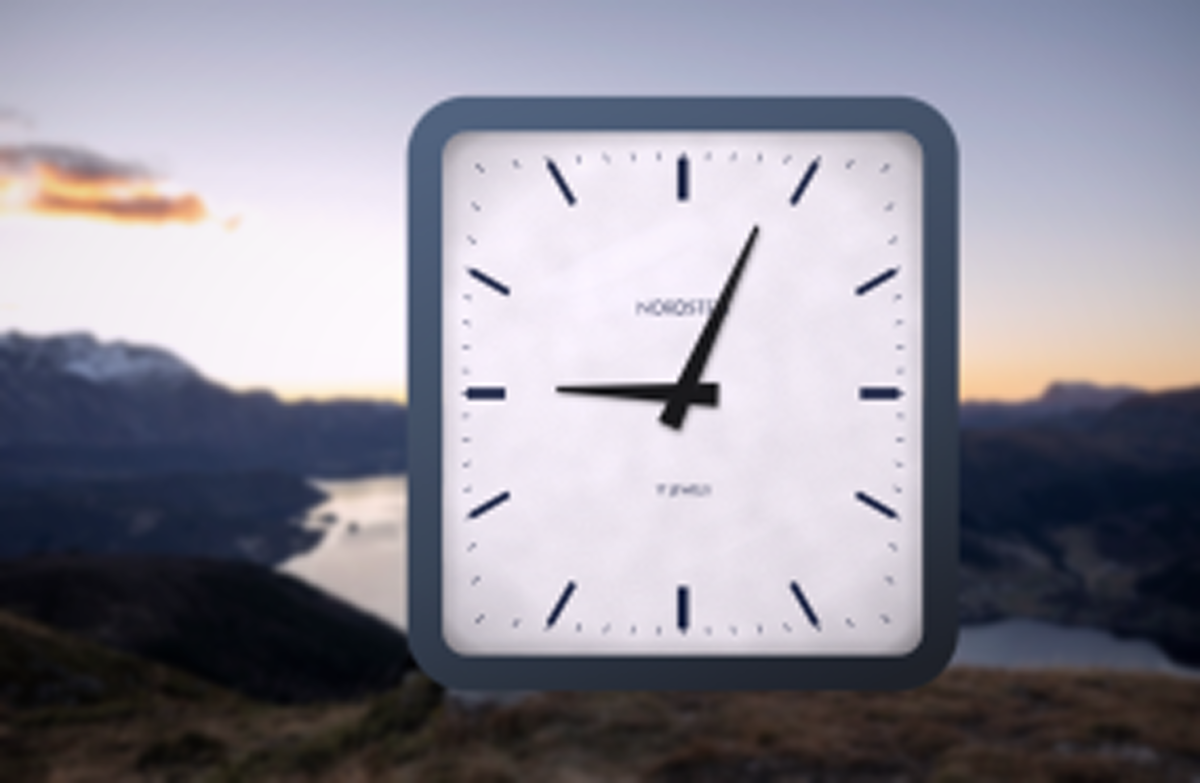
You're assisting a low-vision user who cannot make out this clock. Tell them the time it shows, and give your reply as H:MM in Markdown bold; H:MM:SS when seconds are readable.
**9:04**
